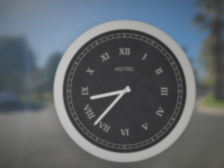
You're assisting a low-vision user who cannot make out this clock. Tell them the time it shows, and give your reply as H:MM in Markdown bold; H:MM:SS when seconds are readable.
**8:37**
